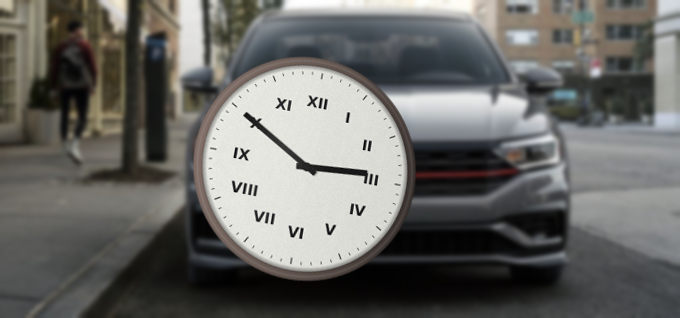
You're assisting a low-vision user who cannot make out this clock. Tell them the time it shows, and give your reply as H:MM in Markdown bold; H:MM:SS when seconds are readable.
**2:50**
